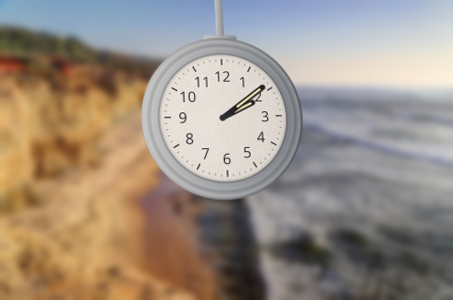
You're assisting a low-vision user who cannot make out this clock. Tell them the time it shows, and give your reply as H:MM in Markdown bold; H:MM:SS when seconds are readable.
**2:09**
